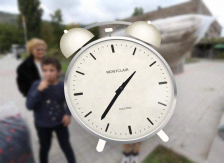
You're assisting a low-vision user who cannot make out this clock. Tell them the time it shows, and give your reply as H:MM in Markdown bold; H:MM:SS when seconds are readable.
**1:37**
